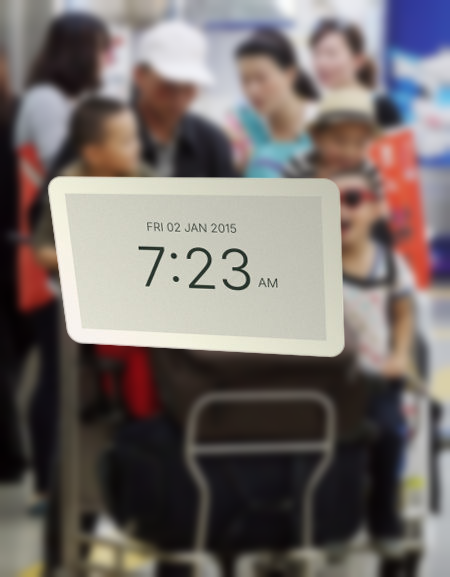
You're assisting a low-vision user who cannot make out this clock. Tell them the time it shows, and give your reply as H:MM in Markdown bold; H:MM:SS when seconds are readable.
**7:23**
